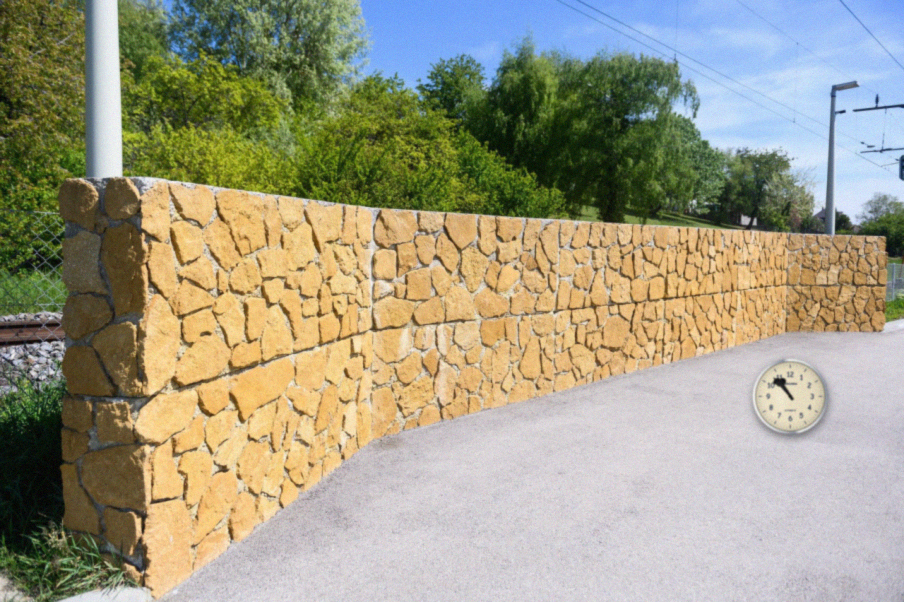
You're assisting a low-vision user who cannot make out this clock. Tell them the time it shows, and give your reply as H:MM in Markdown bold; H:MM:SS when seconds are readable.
**10:53**
